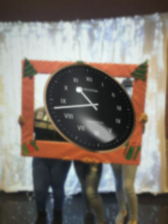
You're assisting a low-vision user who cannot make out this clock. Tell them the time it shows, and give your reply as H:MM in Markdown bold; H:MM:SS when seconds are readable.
**10:43**
